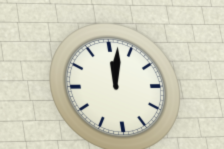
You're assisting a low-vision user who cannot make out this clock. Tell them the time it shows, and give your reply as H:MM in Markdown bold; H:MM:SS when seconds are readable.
**12:02**
